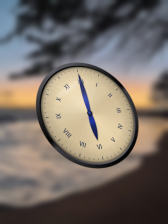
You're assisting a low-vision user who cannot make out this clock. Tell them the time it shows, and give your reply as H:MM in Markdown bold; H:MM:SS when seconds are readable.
**6:00**
